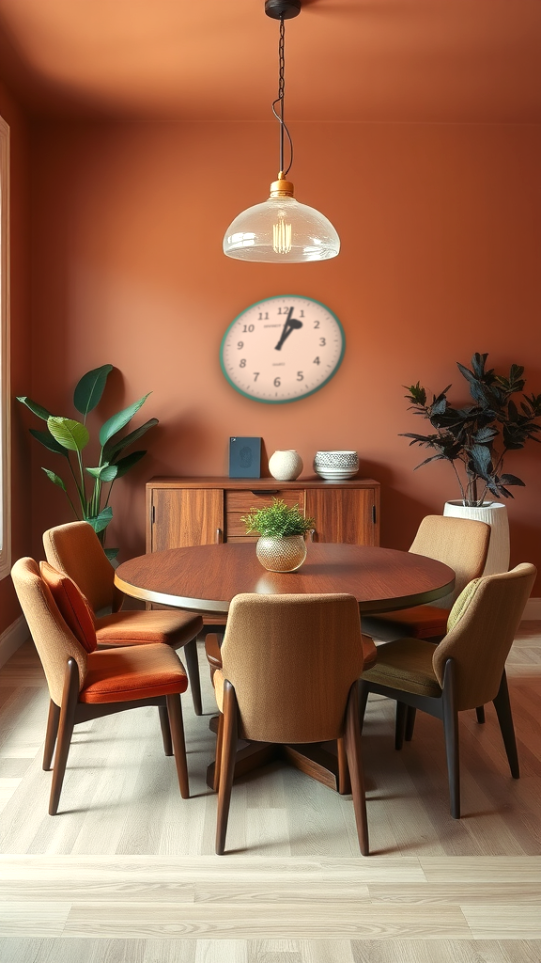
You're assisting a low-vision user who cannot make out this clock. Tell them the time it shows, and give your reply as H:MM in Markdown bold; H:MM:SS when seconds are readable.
**1:02**
